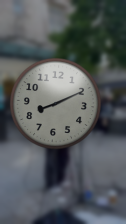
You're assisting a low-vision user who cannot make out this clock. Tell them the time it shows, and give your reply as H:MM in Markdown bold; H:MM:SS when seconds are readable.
**8:10**
